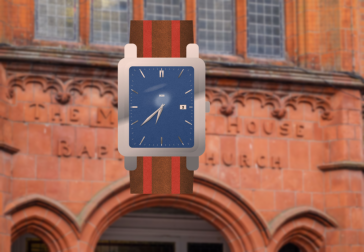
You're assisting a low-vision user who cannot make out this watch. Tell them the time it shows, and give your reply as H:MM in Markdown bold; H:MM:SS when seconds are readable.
**6:38**
